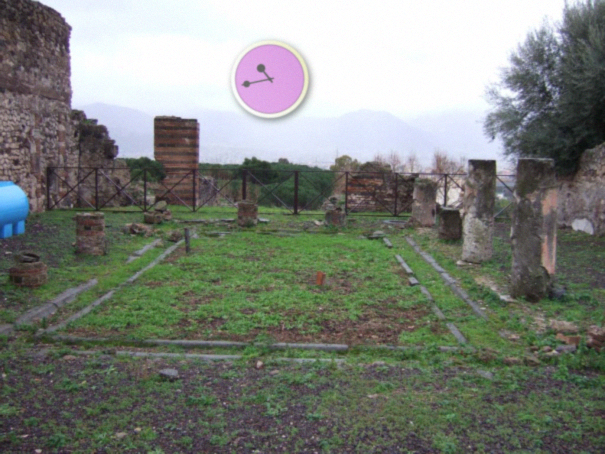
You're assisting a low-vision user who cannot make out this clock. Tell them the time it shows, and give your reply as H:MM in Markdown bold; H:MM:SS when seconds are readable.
**10:43**
